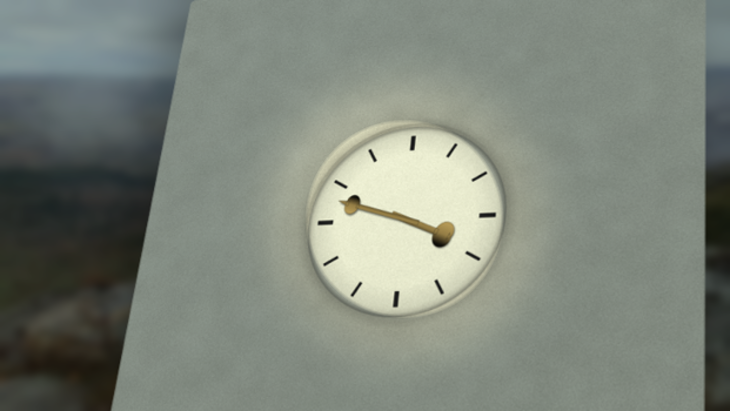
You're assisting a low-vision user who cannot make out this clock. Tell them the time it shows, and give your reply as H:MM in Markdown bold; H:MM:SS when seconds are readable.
**3:48**
